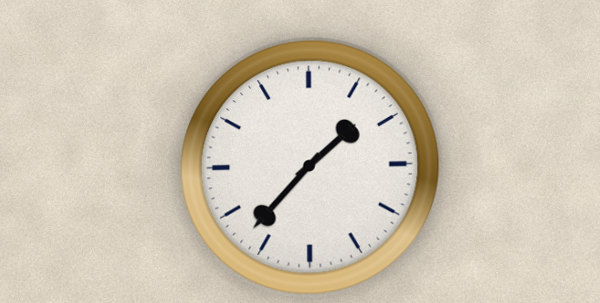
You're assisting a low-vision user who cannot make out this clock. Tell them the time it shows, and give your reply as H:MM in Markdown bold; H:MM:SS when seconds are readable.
**1:37**
